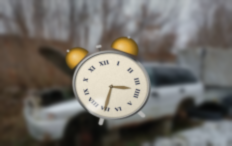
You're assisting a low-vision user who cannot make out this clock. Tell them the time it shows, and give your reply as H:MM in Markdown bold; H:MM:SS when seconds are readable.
**3:35**
